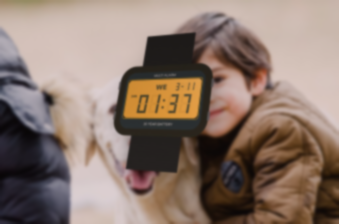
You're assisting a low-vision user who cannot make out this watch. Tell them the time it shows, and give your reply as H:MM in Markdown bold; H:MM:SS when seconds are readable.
**1:37**
